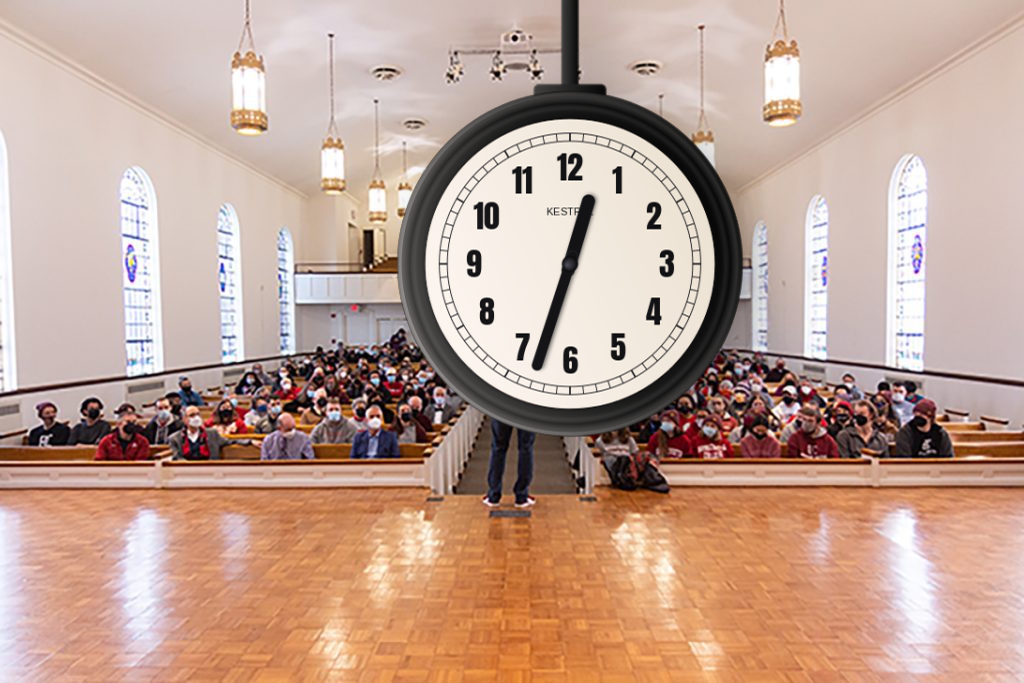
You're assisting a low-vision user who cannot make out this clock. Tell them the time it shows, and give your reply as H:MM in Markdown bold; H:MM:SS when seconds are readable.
**12:33**
